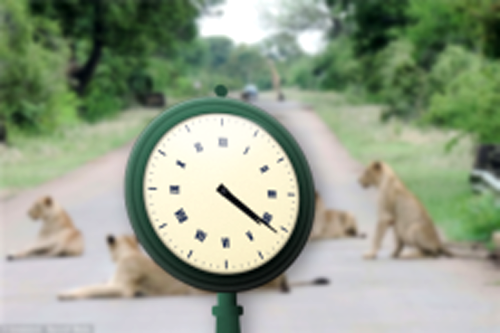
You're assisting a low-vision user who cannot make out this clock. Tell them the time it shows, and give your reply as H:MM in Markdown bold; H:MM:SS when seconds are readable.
**4:21**
